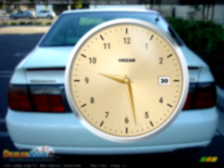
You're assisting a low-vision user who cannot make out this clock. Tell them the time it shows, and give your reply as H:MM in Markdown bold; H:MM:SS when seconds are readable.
**9:28**
